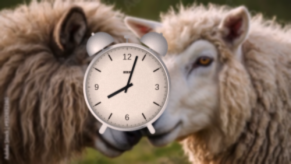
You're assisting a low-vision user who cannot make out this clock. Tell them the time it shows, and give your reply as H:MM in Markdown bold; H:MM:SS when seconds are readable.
**8:03**
